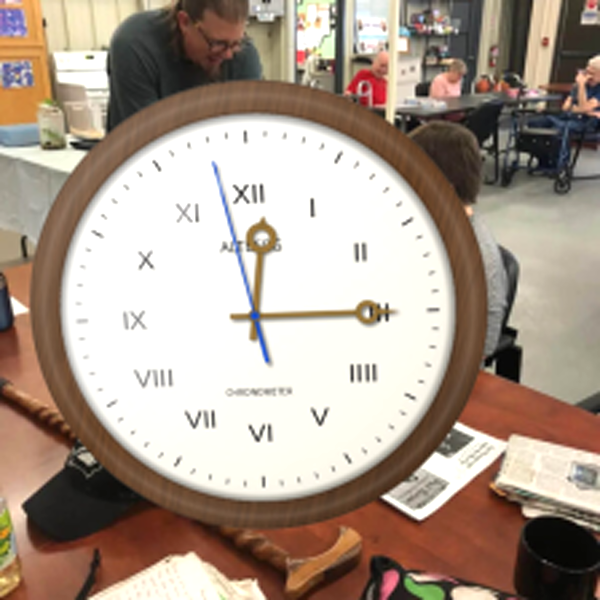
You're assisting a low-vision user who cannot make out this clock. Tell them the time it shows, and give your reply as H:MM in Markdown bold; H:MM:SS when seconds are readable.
**12:14:58**
